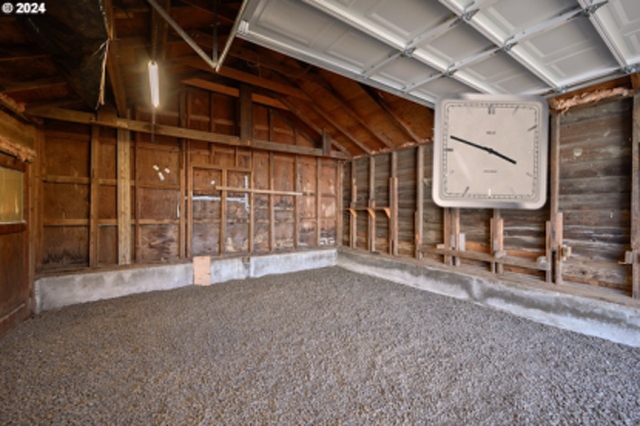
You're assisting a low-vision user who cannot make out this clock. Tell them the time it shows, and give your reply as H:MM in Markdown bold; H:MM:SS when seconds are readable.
**3:48**
